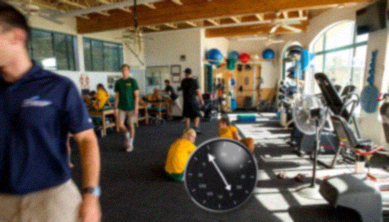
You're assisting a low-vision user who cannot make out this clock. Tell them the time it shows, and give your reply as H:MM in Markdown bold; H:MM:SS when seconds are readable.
**4:54**
